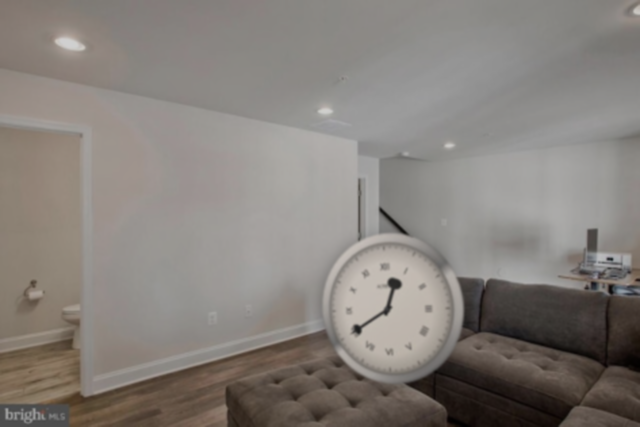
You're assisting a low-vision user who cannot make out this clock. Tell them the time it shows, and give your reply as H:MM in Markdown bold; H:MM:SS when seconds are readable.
**12:40**
